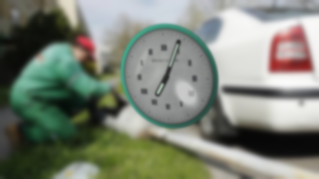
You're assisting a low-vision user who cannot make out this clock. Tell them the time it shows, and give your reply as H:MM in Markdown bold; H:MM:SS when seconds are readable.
**7:04**
